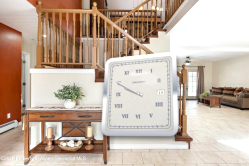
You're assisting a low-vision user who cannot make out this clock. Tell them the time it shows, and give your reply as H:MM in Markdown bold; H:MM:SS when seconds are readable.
**9:50**
